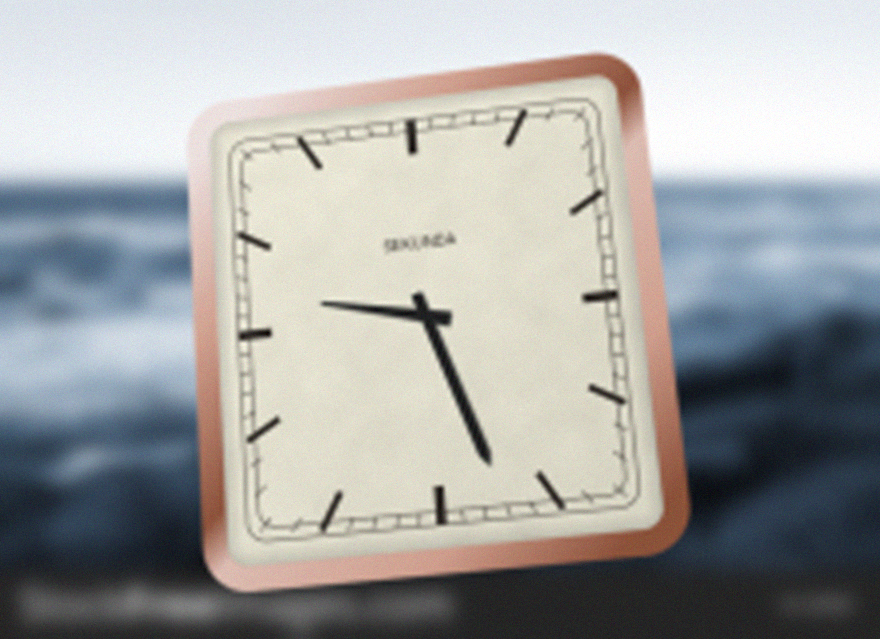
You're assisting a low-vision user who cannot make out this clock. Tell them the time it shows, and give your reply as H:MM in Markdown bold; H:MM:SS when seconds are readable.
**9:27**
